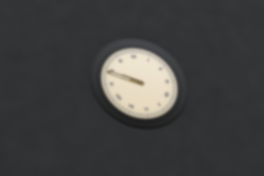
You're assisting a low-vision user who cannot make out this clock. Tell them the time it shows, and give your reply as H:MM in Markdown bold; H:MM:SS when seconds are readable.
**9:49**
